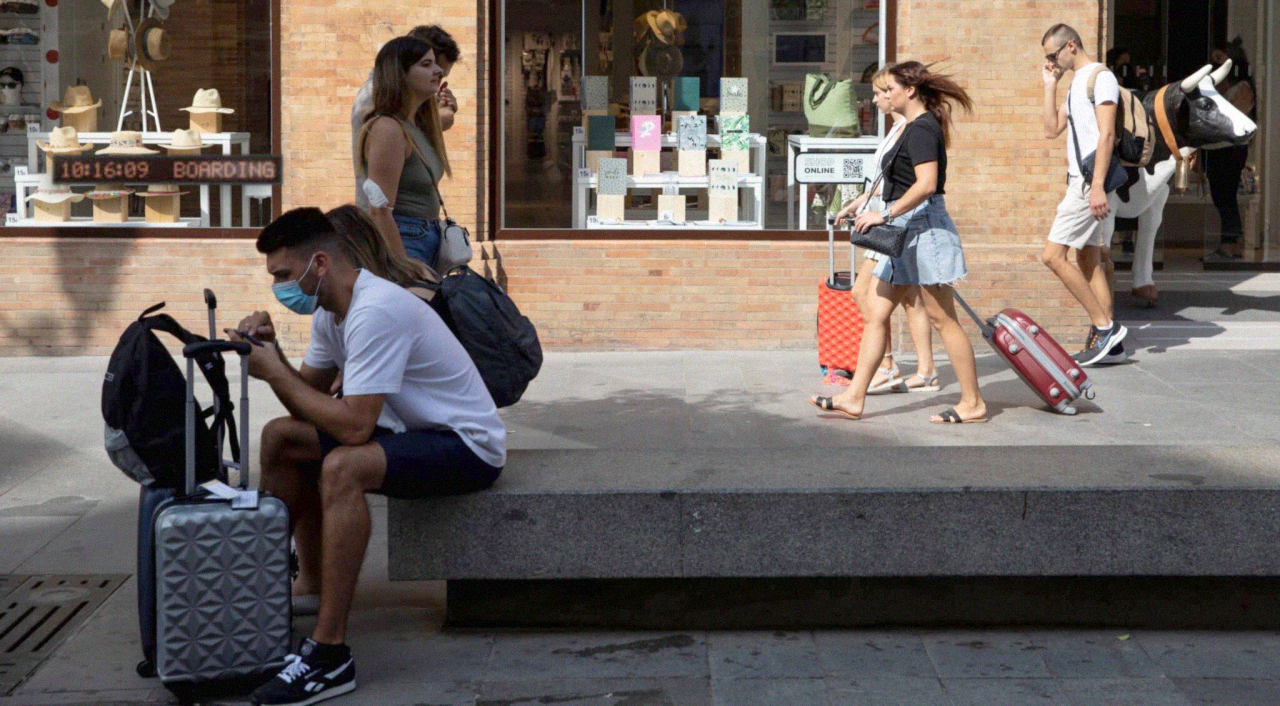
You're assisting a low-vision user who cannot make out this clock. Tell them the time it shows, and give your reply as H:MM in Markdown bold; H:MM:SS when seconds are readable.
**10:16:09**
